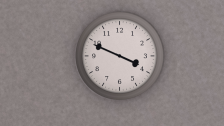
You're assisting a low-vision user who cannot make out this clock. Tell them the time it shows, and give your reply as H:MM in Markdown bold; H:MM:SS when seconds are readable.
**3:49**
